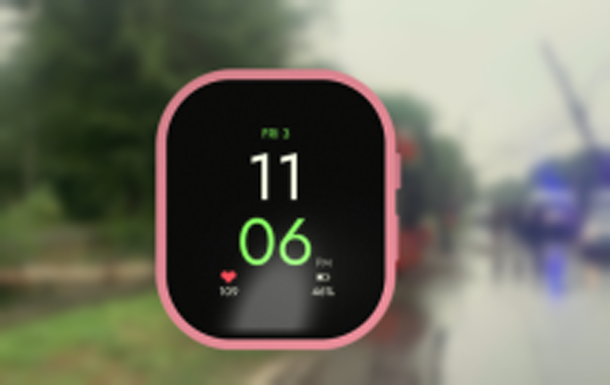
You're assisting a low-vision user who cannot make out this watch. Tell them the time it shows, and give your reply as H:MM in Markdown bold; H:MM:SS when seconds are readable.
**11:06**
